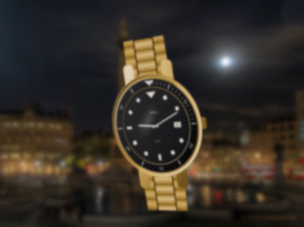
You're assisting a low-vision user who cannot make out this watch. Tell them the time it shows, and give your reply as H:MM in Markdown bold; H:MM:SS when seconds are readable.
**9:11**
